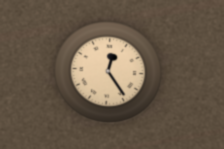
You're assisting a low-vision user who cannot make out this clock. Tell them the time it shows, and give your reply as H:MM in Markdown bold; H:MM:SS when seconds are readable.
**12:24**
